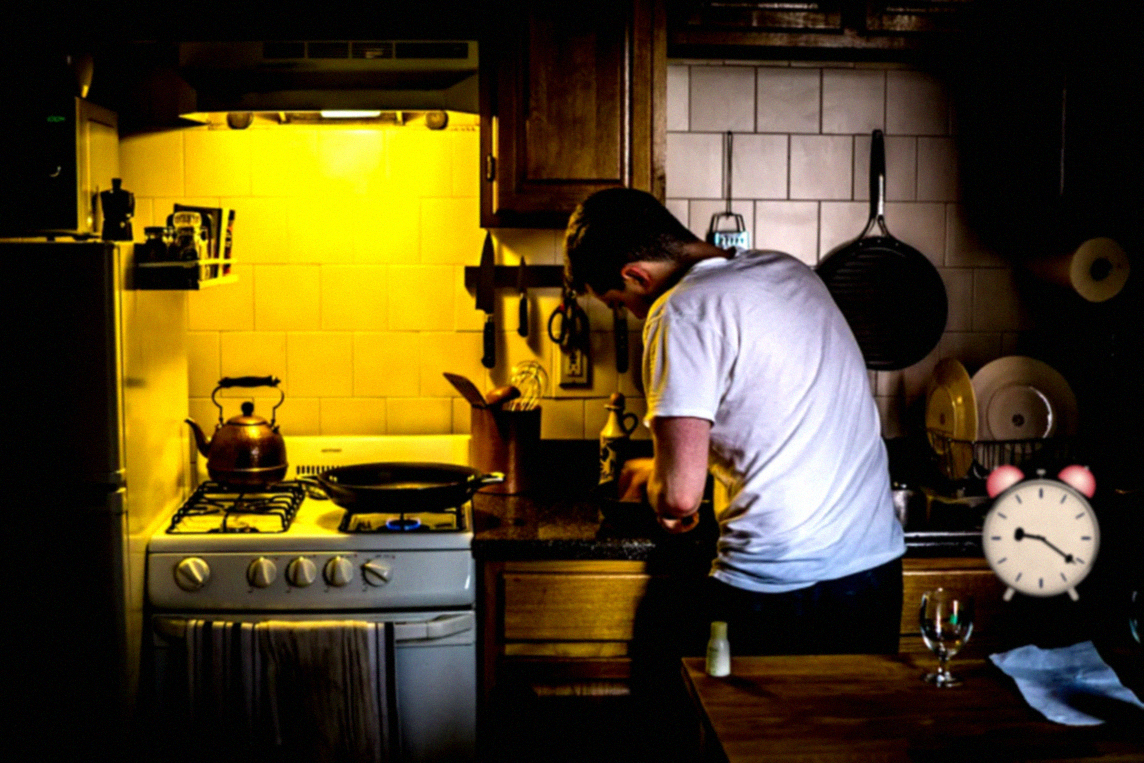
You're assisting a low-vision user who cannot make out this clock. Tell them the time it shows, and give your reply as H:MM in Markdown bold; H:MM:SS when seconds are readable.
**9:21**
